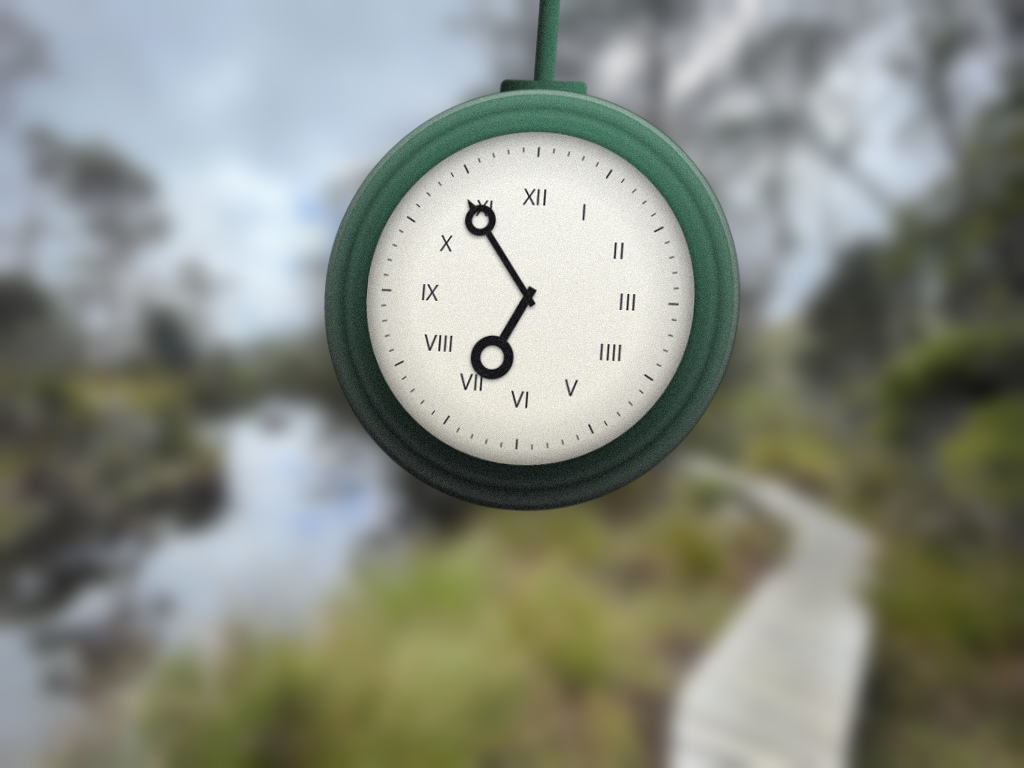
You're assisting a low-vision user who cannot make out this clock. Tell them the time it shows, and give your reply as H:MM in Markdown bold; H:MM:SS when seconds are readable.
**6:54**
